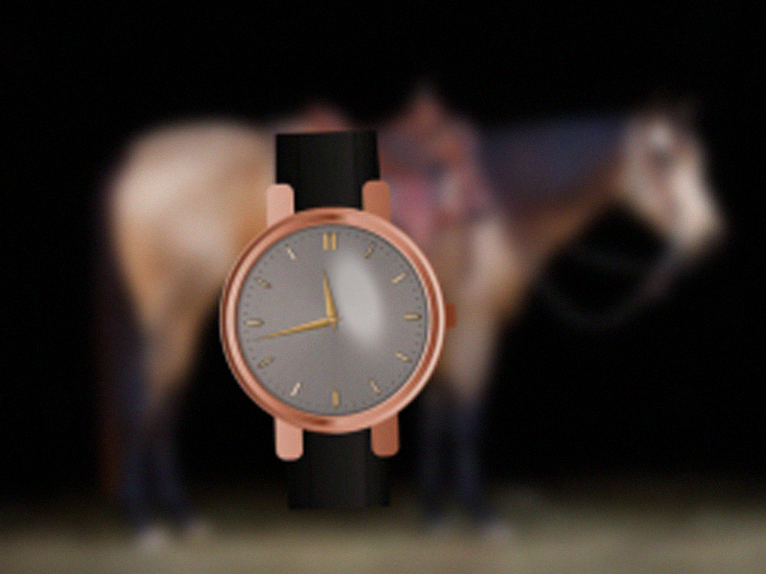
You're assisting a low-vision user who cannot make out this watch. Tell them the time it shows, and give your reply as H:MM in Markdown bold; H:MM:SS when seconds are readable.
**11:43**
